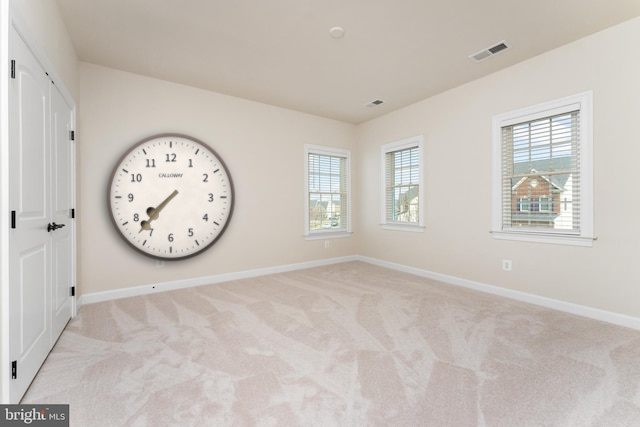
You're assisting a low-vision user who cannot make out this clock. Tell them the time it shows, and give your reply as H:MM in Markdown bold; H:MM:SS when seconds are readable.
**7:37**
